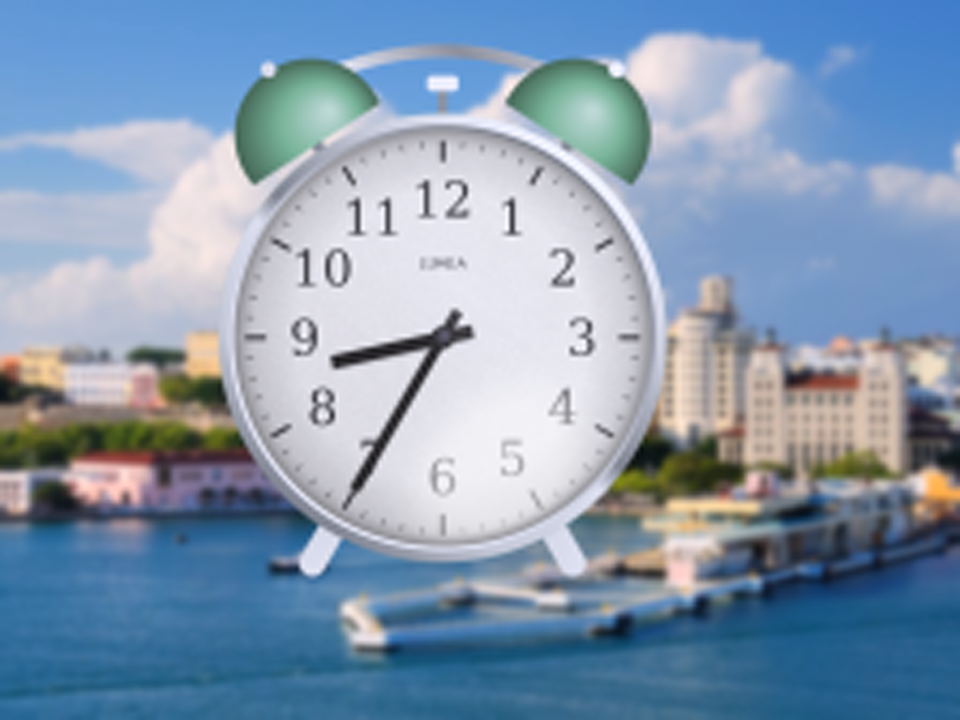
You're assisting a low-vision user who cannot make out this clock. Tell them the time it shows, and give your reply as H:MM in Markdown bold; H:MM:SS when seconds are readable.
**8:35**
